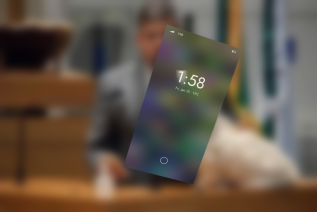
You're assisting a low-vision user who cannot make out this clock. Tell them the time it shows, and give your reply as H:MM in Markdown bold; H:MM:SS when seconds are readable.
**1:58**
